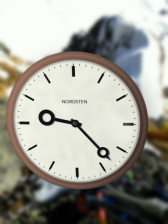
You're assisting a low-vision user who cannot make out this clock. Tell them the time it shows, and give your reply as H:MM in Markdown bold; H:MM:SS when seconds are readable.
**9:23**
